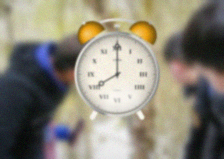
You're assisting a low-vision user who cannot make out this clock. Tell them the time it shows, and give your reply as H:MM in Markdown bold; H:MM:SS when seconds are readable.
**8:00**
